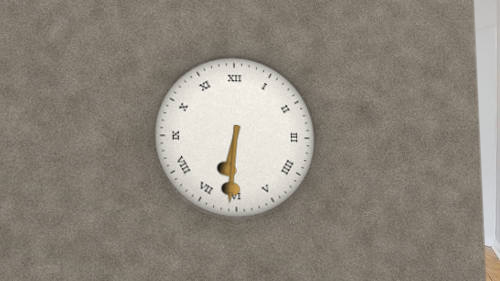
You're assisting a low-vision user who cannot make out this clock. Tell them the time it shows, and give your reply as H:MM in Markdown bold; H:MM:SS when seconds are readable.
**6:31**
